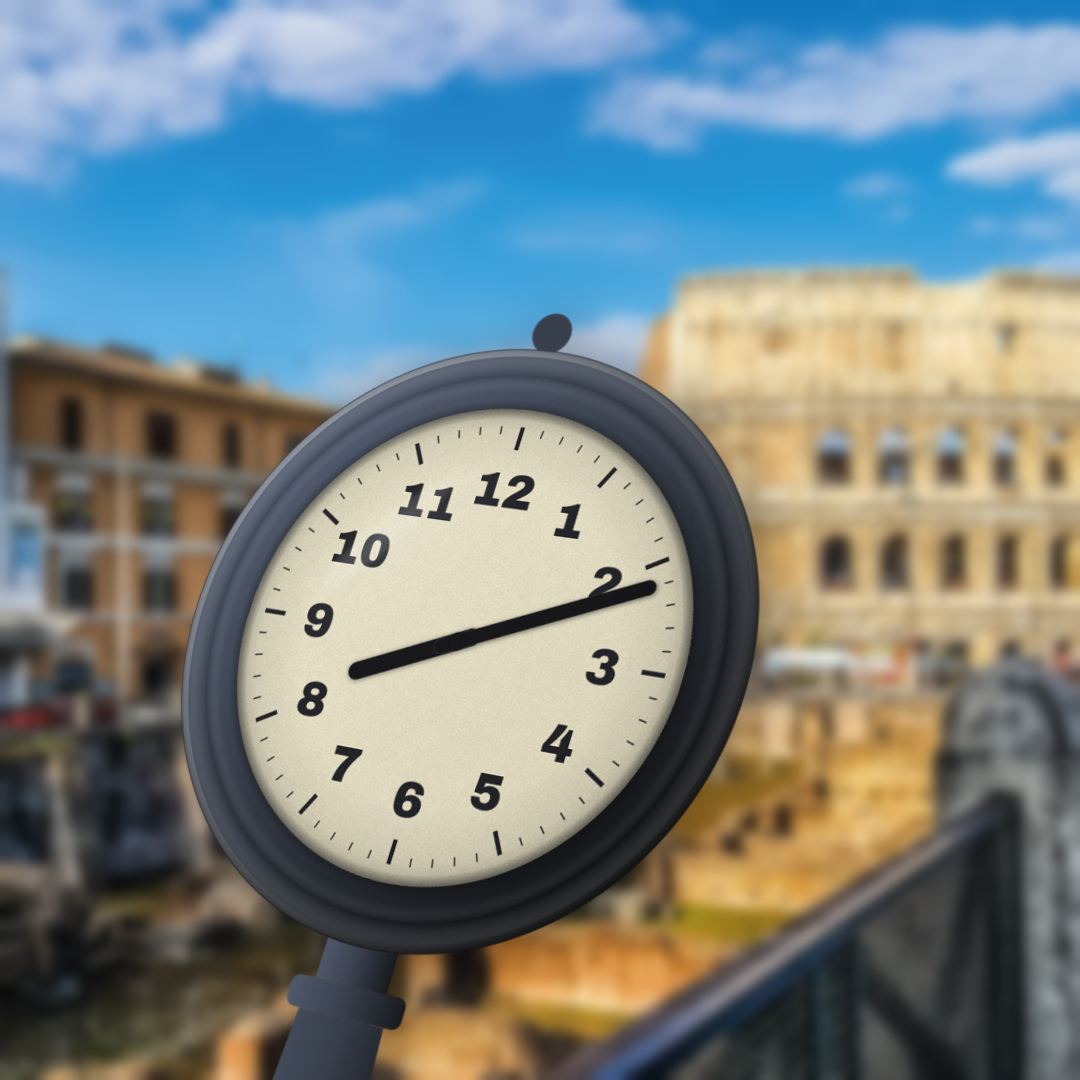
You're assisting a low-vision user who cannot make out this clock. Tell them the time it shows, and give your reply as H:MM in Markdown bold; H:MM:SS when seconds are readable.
**8:11**
